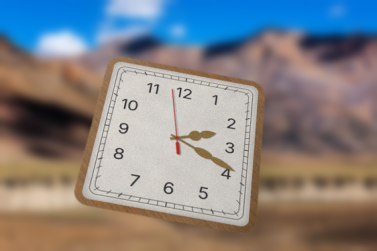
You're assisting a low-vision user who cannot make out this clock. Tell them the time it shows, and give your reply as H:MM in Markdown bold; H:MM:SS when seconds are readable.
**2:18:58**
